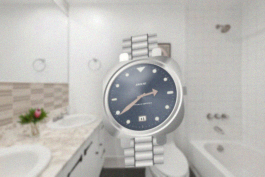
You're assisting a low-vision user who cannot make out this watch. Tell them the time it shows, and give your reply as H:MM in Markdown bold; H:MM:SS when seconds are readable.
**2:39**
